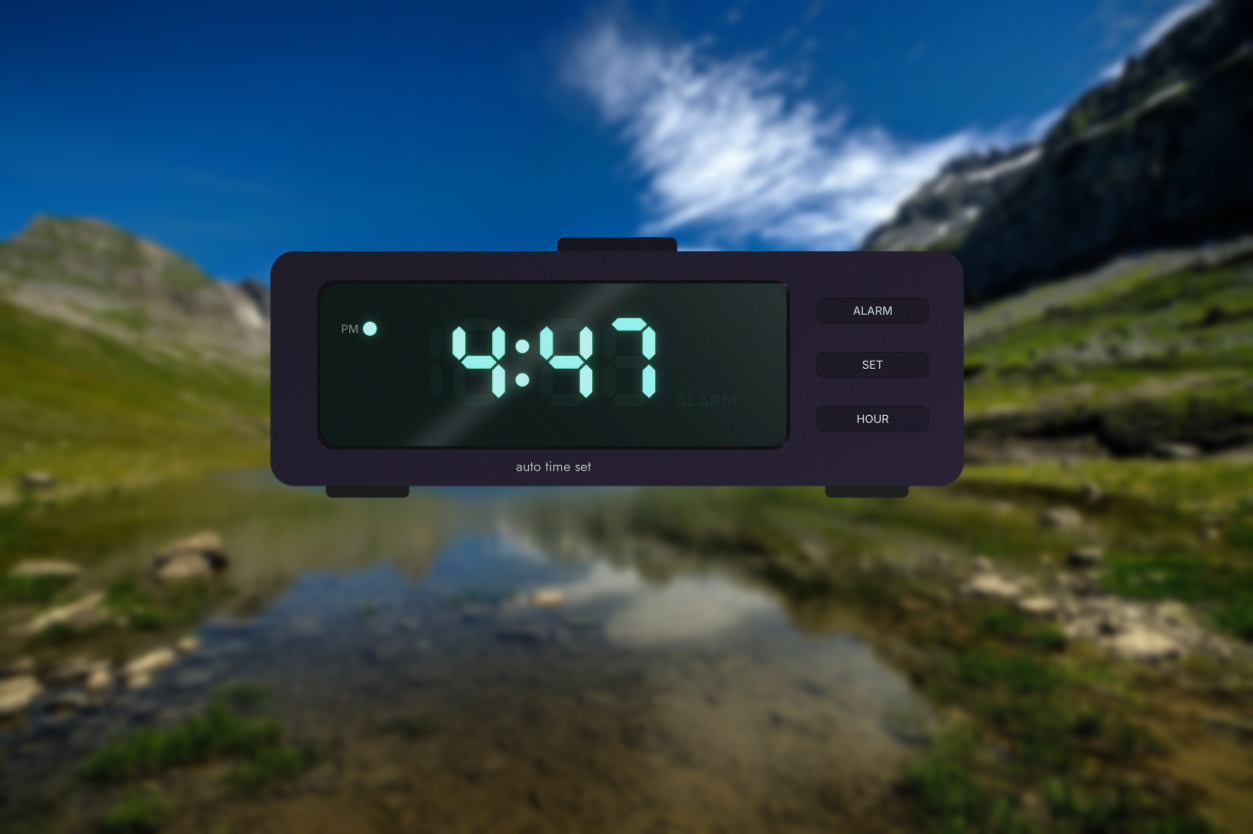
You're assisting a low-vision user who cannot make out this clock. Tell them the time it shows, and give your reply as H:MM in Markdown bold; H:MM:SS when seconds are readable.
**4:47**
